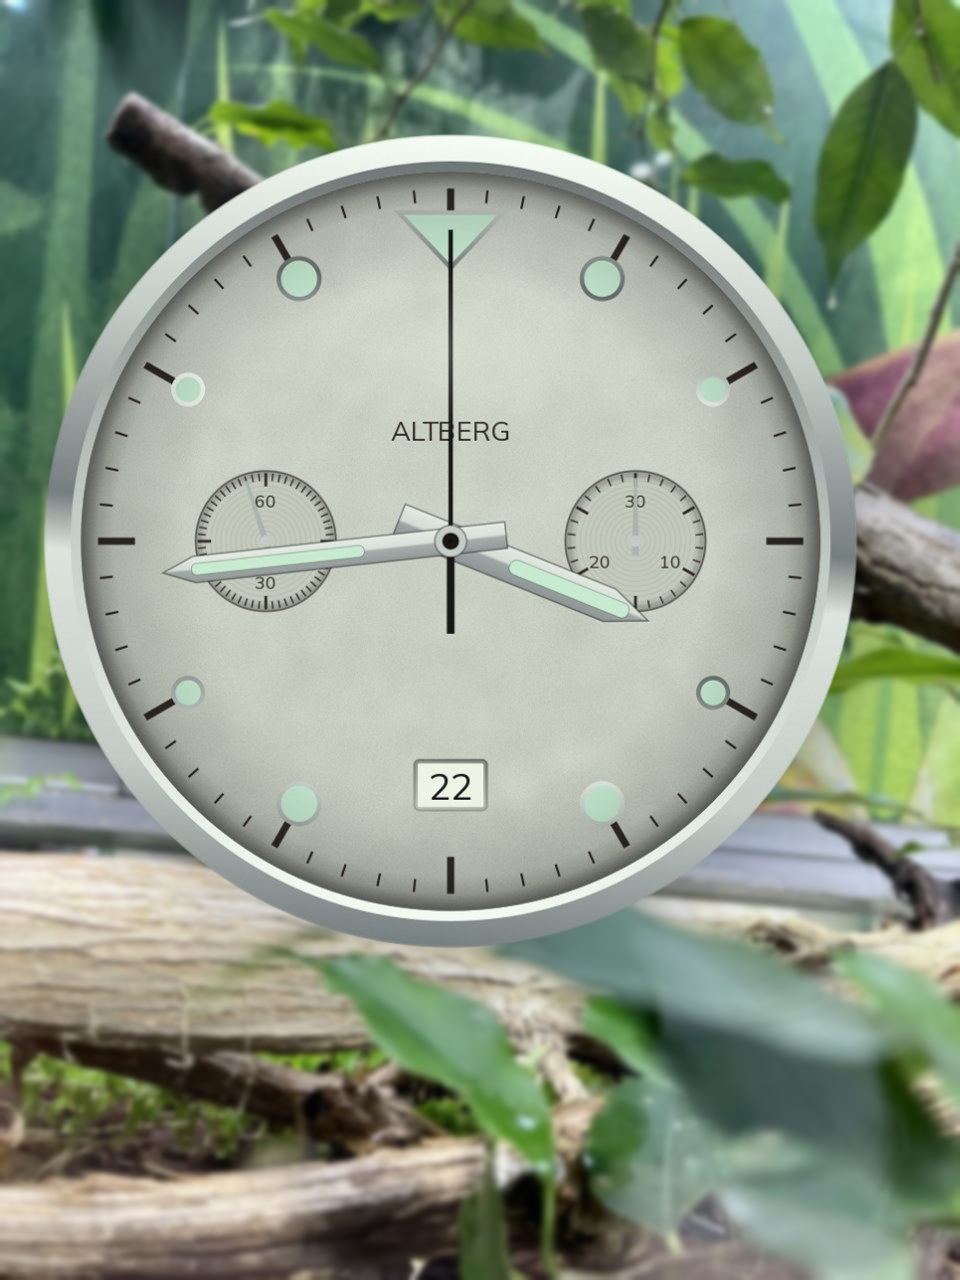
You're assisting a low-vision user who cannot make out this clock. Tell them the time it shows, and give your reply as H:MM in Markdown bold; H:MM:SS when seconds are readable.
**3:43:57**
